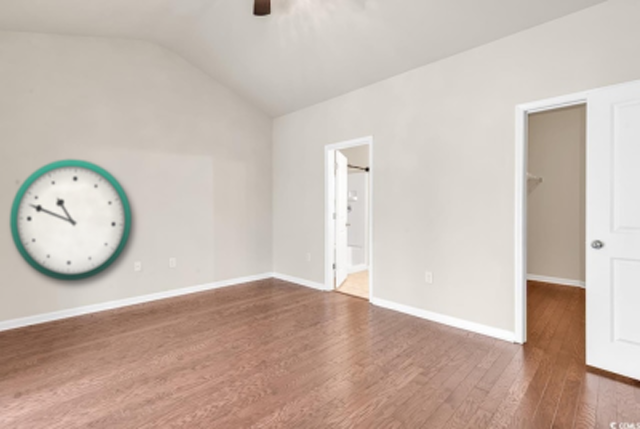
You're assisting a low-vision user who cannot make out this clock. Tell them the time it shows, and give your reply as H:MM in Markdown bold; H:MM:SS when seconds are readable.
**10:48**
